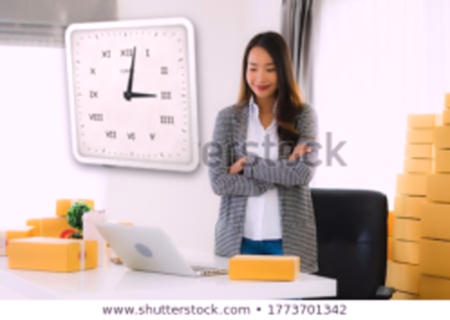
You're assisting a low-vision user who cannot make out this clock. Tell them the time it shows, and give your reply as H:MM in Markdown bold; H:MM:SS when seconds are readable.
**3:02**
